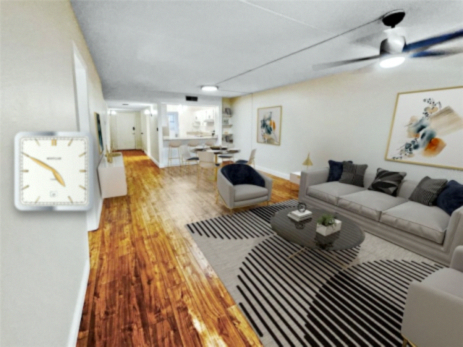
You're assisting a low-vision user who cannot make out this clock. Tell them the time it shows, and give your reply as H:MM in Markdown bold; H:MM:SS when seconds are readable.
**4:50**
